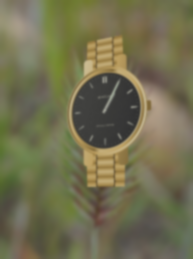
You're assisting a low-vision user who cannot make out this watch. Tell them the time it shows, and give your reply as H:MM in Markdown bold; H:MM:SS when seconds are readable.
**1:05**
